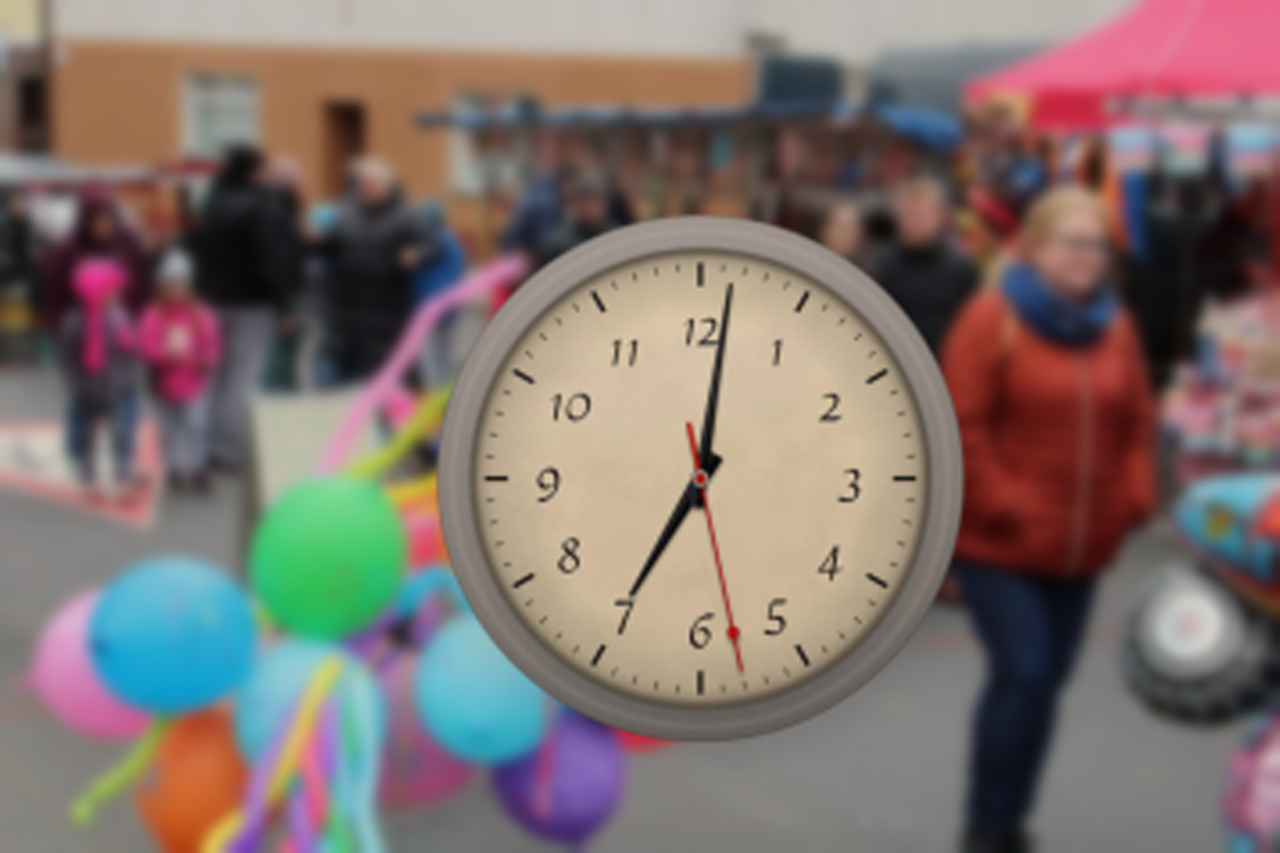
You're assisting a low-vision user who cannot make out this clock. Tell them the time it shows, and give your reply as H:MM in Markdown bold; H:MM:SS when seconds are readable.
**7:01:28**
